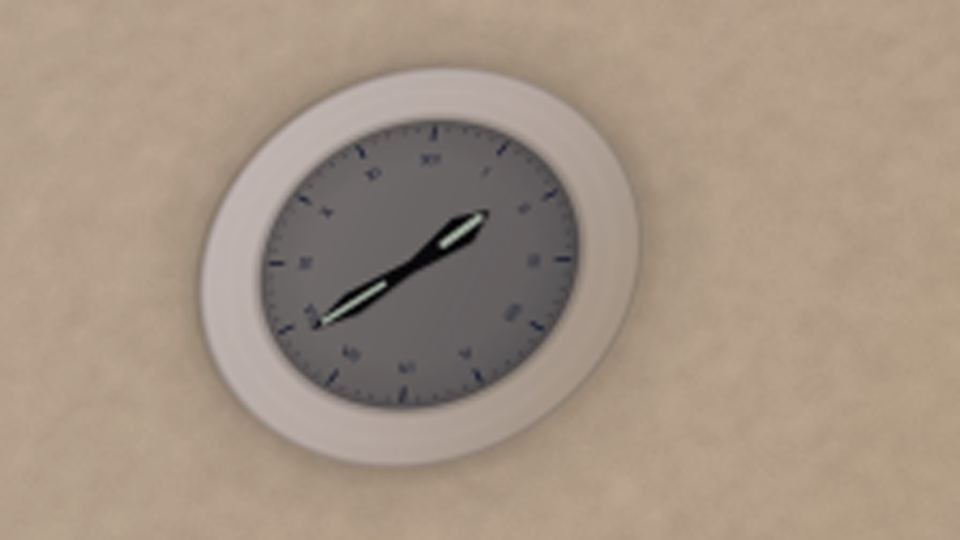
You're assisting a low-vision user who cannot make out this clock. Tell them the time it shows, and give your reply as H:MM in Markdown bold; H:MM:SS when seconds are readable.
**1:39**
